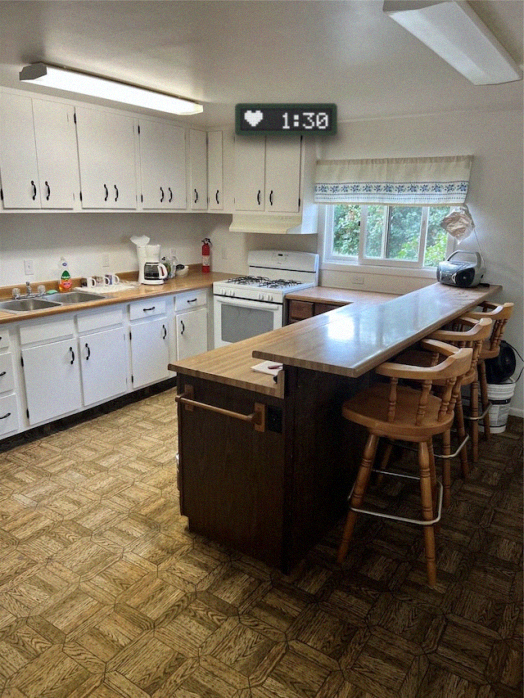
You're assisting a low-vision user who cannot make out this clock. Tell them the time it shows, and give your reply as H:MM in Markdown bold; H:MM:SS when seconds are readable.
**1:30**
